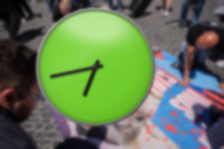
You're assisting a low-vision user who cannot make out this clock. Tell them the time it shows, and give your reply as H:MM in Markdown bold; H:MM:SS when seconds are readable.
**6:43**
